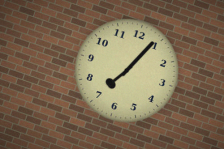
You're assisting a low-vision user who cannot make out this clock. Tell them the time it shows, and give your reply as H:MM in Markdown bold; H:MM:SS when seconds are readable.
**7:04**
